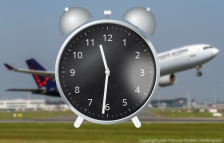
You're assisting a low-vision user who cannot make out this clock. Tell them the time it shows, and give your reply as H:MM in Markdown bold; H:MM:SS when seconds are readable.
**11:31**
